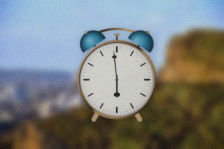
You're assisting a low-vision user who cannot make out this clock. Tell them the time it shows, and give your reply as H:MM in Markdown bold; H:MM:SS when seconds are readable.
**5:59**
